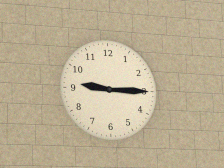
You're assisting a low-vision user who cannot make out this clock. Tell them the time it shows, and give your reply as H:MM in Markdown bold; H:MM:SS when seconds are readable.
**9:15**
